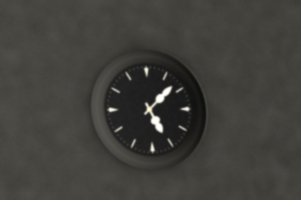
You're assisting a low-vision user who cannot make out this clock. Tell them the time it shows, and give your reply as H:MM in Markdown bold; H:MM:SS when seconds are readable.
**5:08**
